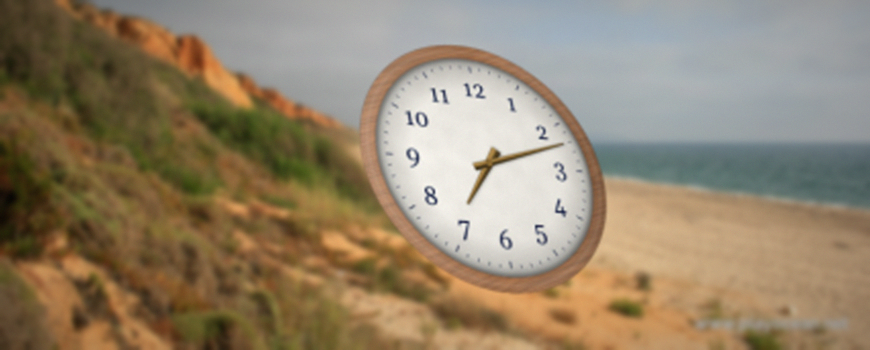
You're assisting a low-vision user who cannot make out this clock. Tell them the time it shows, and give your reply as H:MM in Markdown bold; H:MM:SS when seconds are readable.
**7:12**
